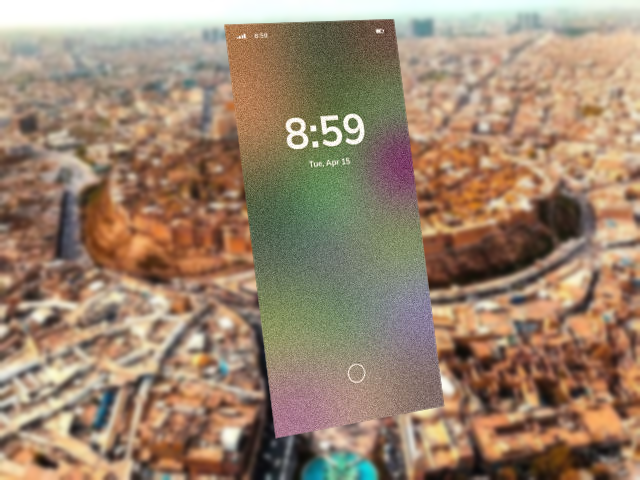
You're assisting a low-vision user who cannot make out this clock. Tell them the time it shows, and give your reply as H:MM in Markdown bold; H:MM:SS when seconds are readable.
**8:59**
